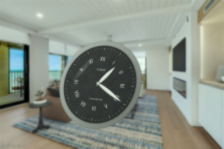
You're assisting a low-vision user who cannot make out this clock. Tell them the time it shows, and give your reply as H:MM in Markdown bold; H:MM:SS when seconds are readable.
**1:20**
